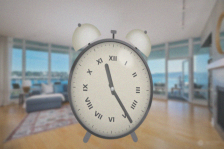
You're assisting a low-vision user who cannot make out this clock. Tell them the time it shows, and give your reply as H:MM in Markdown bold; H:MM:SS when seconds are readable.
**11:24**
